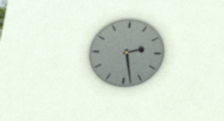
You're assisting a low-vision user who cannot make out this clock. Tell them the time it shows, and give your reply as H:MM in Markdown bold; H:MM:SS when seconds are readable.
**2:28**
